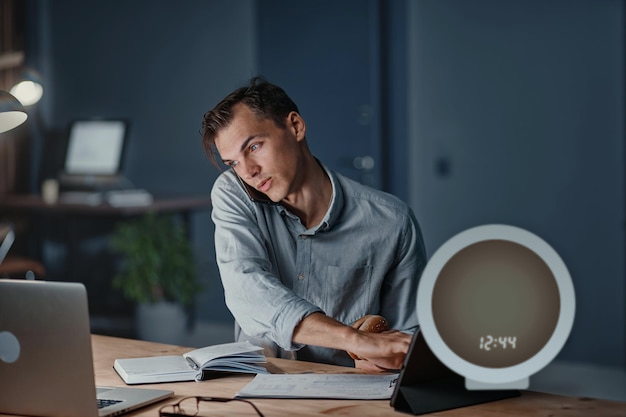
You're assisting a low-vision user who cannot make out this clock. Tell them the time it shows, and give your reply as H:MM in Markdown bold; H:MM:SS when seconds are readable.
**12:44**
